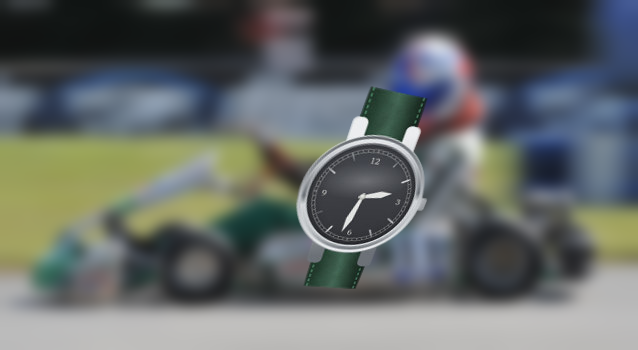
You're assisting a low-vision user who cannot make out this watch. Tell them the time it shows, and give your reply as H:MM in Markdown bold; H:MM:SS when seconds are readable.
**2:32**
